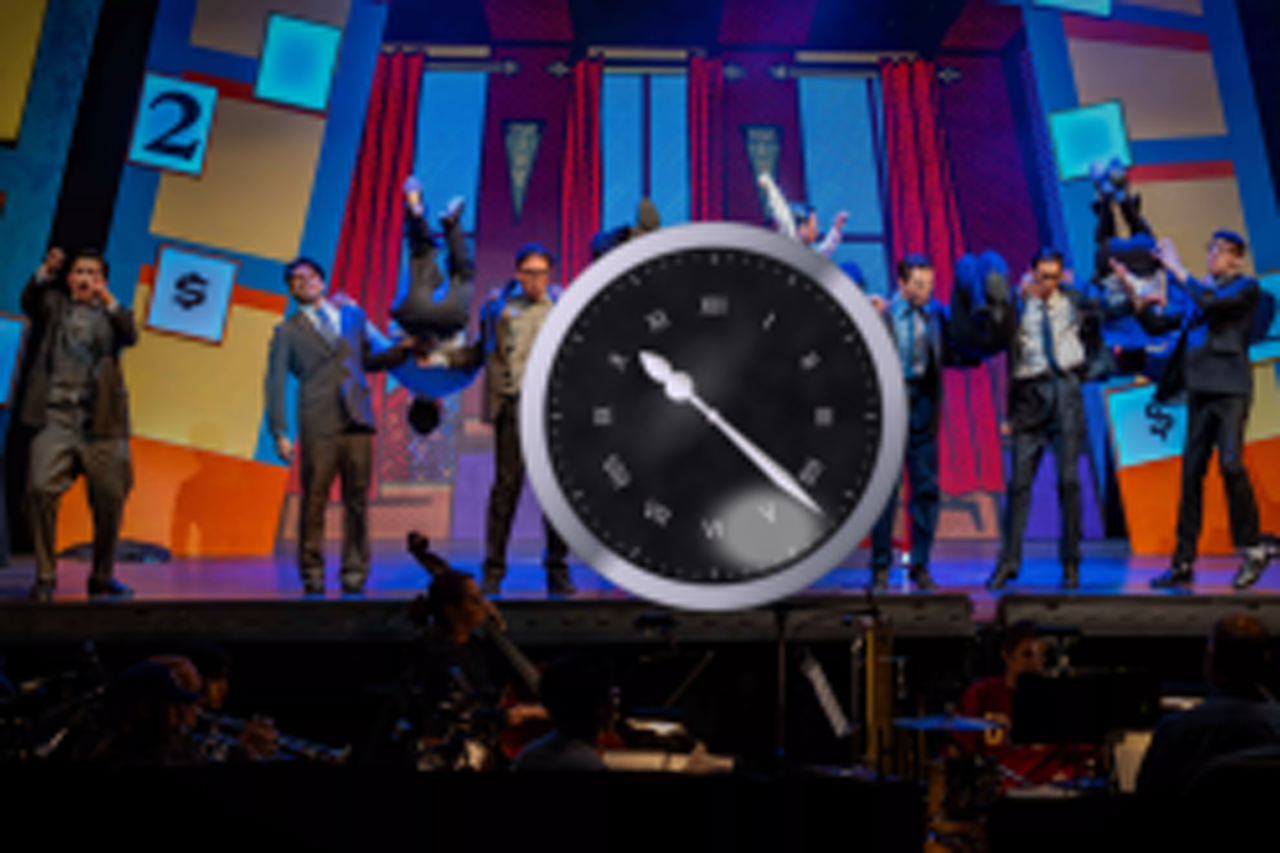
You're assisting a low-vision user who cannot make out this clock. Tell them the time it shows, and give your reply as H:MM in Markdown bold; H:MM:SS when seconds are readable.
**10:22**
